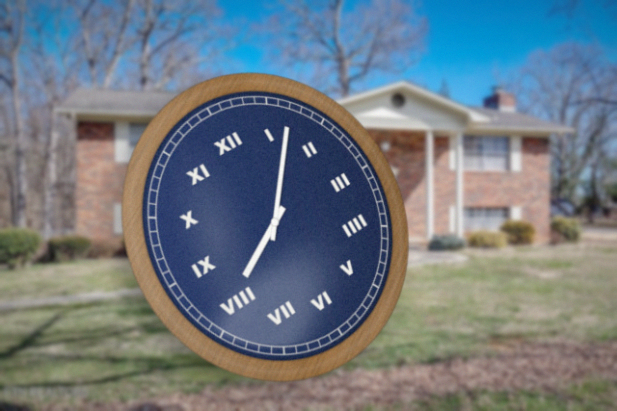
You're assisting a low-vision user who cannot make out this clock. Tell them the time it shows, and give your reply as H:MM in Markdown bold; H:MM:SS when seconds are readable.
**8:07**
